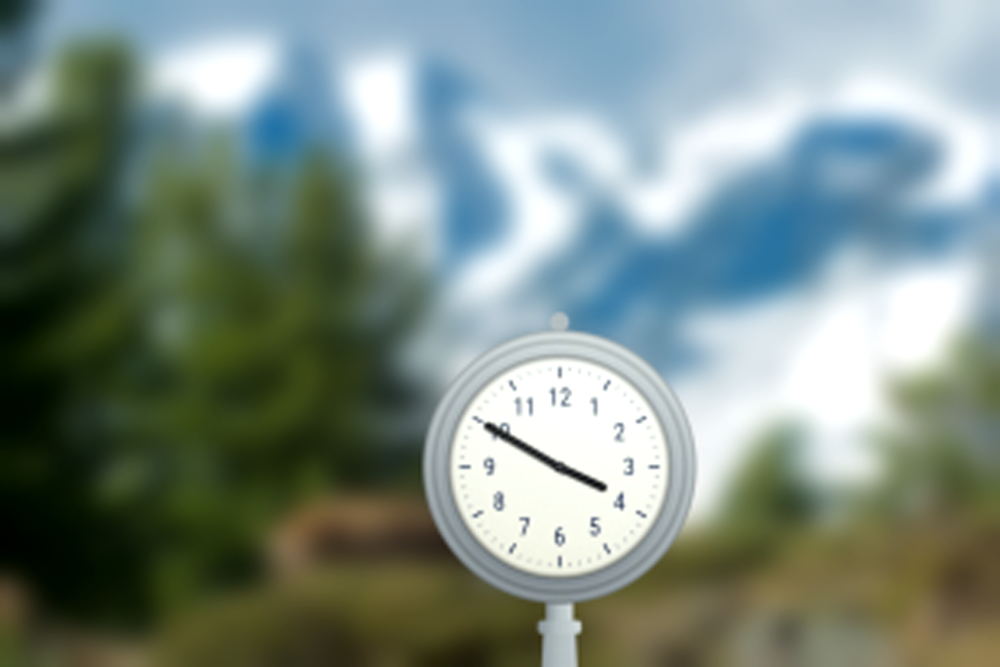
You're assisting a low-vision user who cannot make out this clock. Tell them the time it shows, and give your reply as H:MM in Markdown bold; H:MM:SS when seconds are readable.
**3:50**
